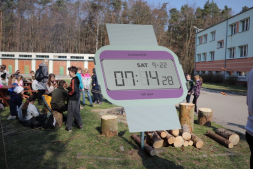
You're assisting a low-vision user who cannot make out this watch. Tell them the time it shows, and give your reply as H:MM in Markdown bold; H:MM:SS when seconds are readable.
**7:14:28**
